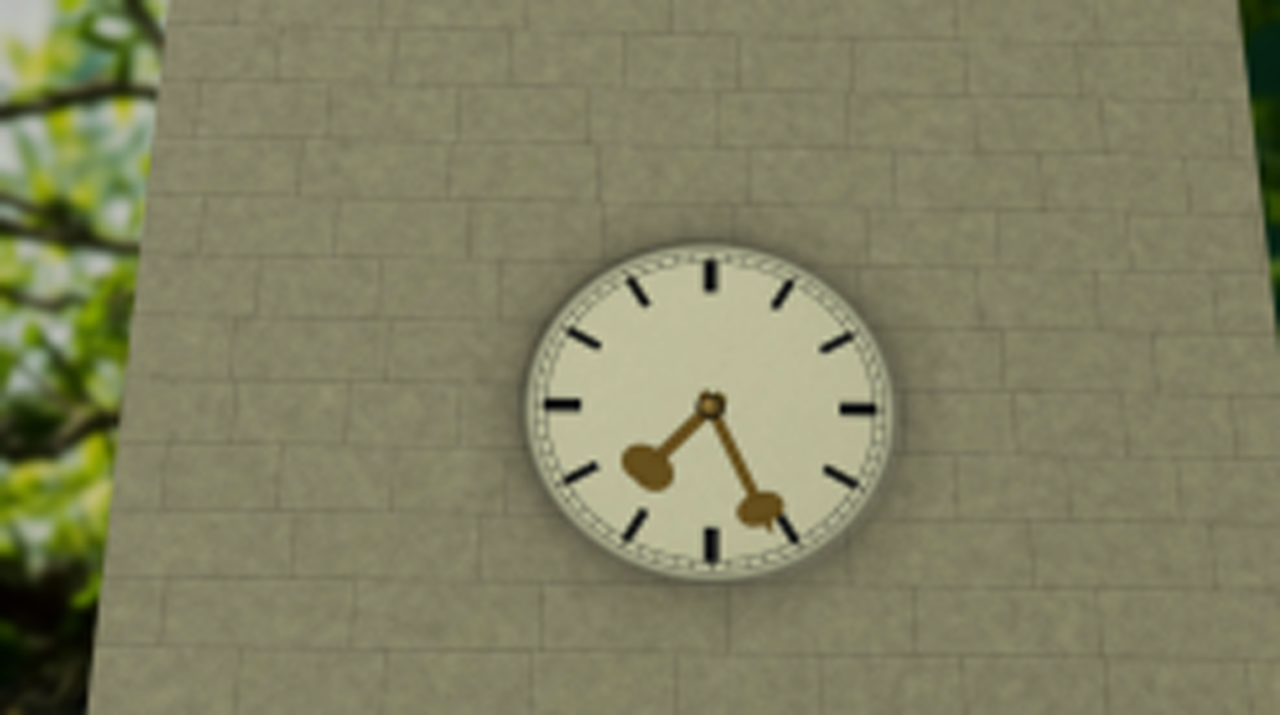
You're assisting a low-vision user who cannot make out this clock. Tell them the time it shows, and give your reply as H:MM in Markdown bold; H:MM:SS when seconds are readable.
**7:26**
